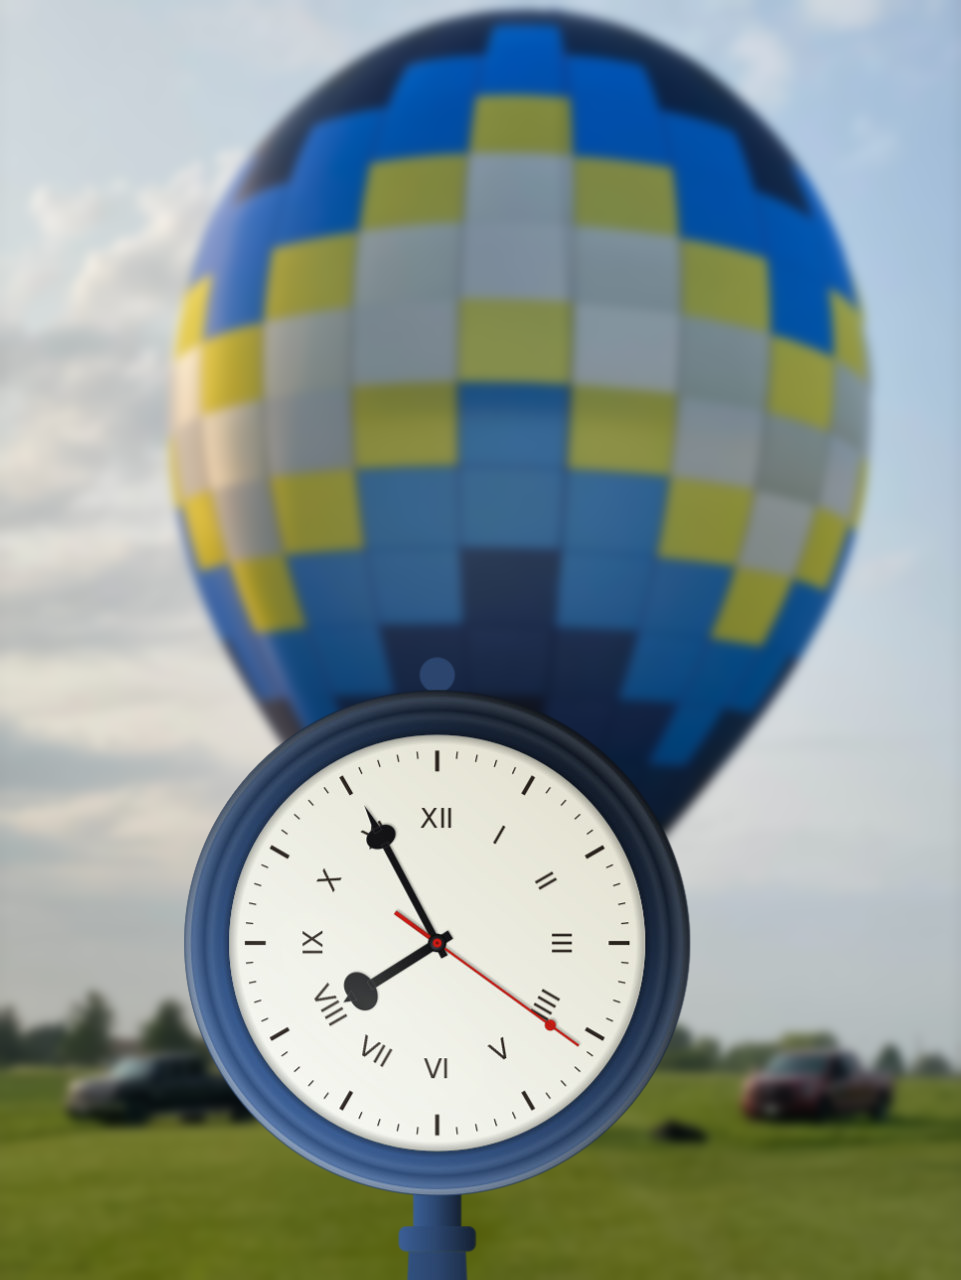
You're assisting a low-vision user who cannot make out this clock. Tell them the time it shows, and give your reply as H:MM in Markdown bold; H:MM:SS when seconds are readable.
**7:55:21**
